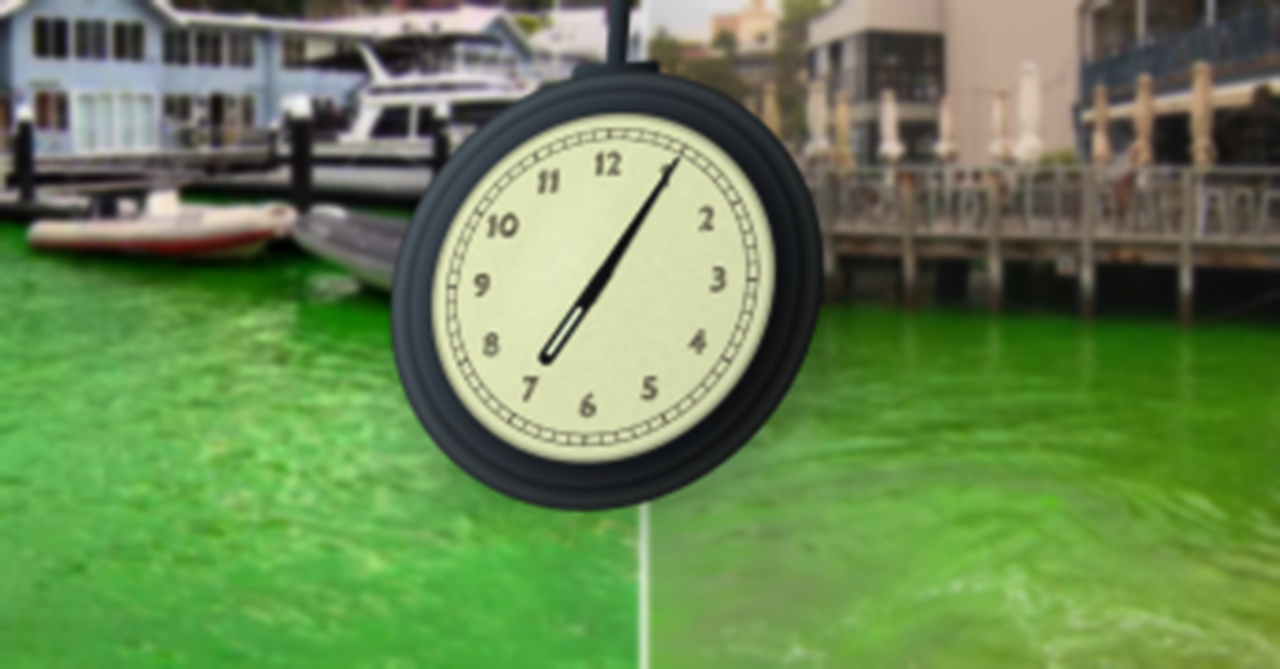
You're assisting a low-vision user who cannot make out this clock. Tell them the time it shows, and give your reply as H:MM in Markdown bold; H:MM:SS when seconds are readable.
**7:05**
